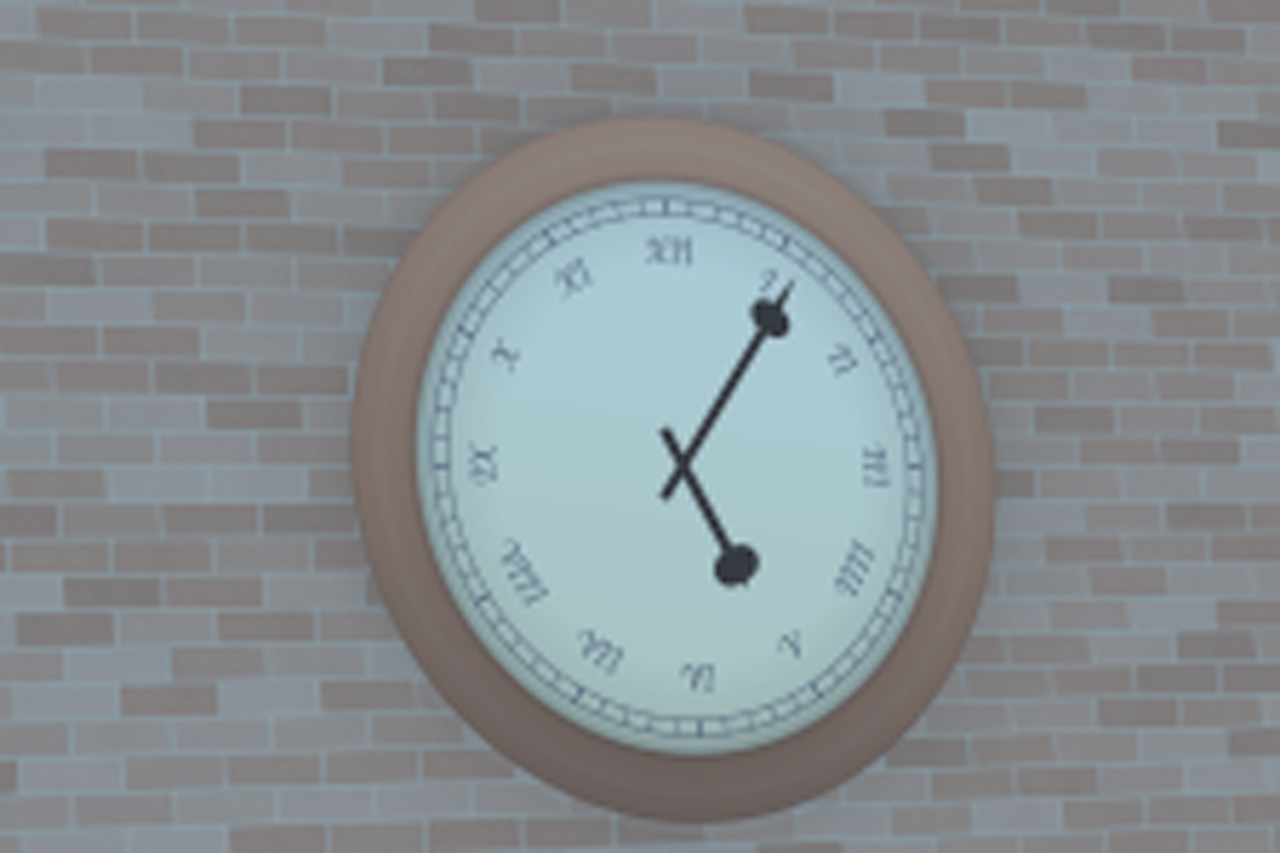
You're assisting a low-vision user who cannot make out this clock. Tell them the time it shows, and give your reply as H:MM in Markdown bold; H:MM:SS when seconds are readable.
**5:06**
